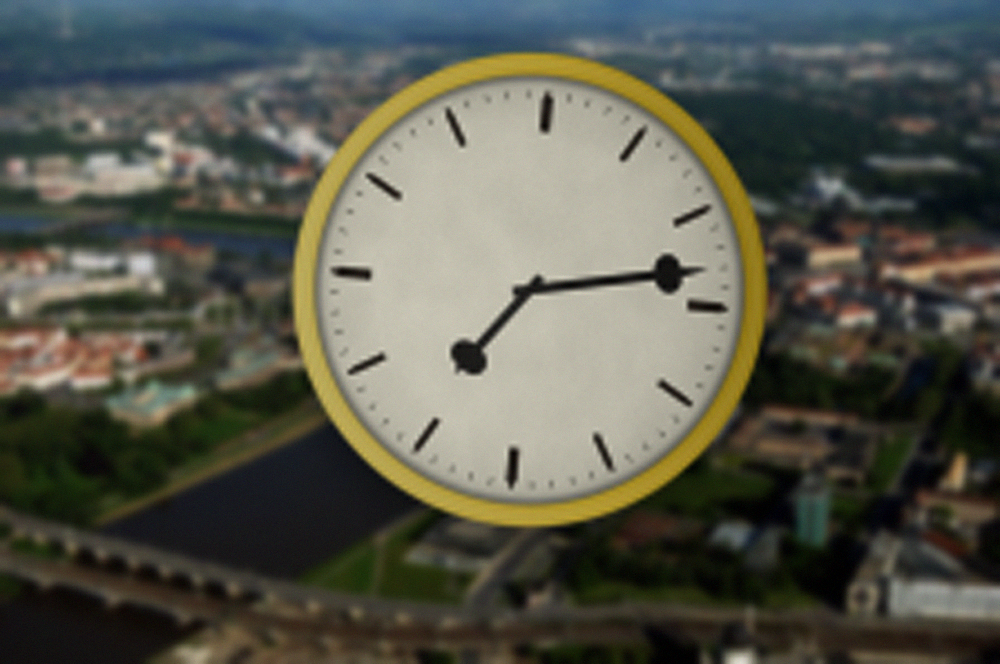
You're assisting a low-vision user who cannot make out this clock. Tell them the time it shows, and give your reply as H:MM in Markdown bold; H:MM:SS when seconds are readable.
**7:13**
